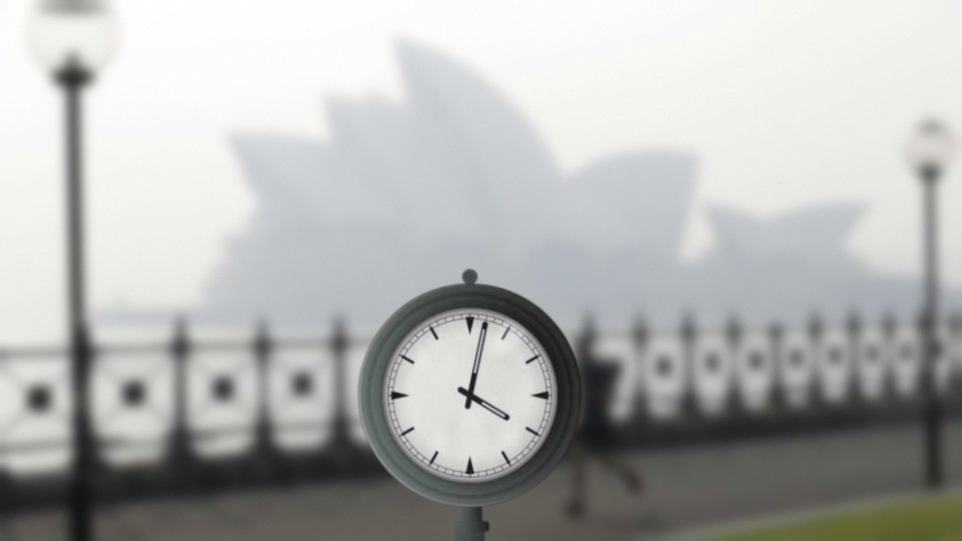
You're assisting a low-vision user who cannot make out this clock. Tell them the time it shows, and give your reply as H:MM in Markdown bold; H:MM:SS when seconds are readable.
**4:02**
